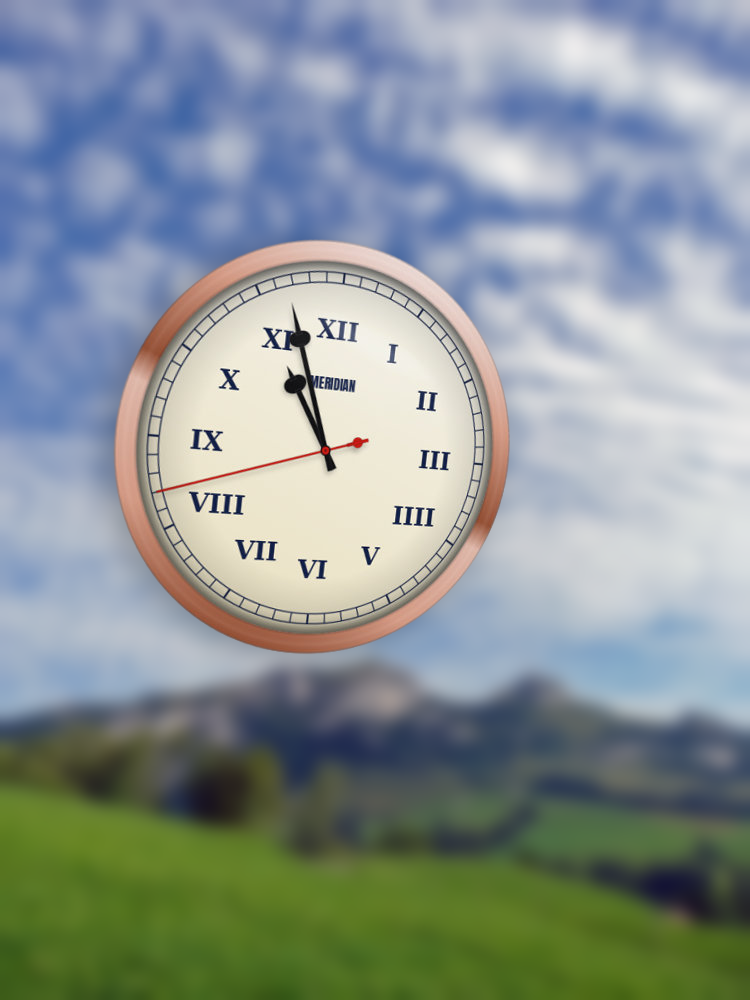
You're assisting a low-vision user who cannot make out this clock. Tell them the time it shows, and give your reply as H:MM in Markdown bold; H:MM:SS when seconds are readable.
**10:56:42**
